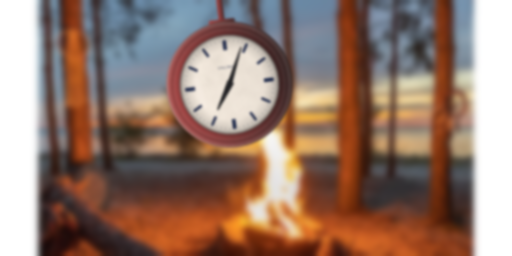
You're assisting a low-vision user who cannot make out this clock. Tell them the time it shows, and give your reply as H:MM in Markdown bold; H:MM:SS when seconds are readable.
**7:04**
